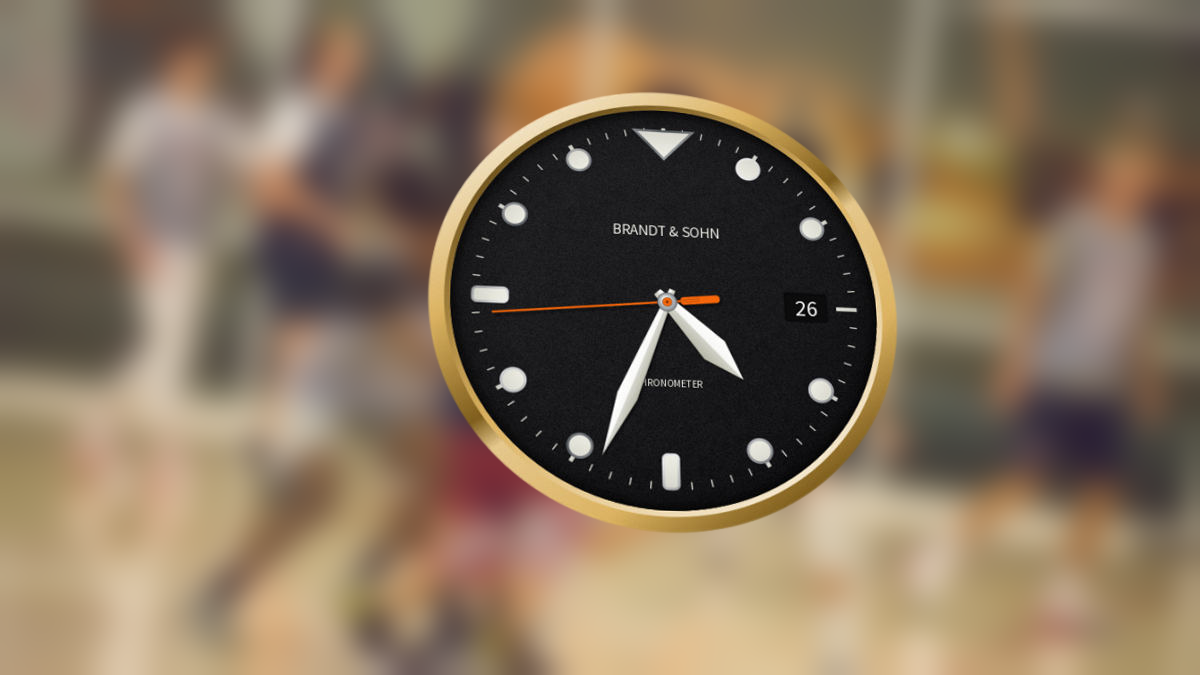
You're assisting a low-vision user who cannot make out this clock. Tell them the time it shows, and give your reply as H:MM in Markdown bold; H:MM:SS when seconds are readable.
**4:33:44**
